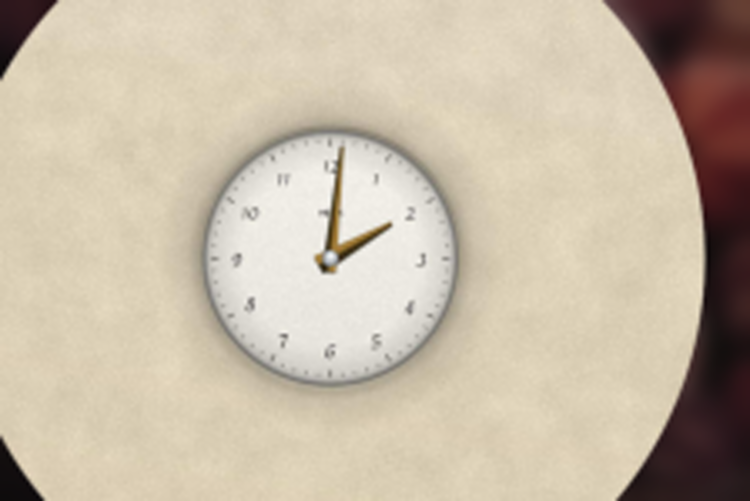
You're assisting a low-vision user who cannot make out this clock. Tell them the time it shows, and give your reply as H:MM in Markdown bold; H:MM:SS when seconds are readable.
**2:01**
